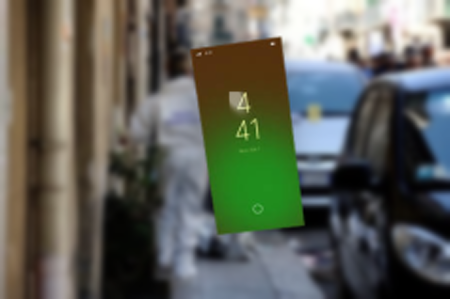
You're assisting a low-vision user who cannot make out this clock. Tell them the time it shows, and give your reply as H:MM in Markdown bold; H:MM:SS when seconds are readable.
**4:41**
